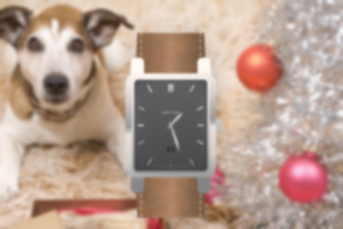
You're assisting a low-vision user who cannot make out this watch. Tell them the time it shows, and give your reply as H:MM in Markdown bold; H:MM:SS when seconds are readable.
**1:27**
